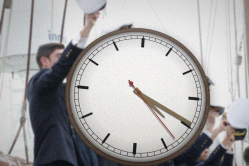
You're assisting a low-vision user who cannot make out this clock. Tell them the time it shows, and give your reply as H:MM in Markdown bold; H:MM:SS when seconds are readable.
**4:19:23**
